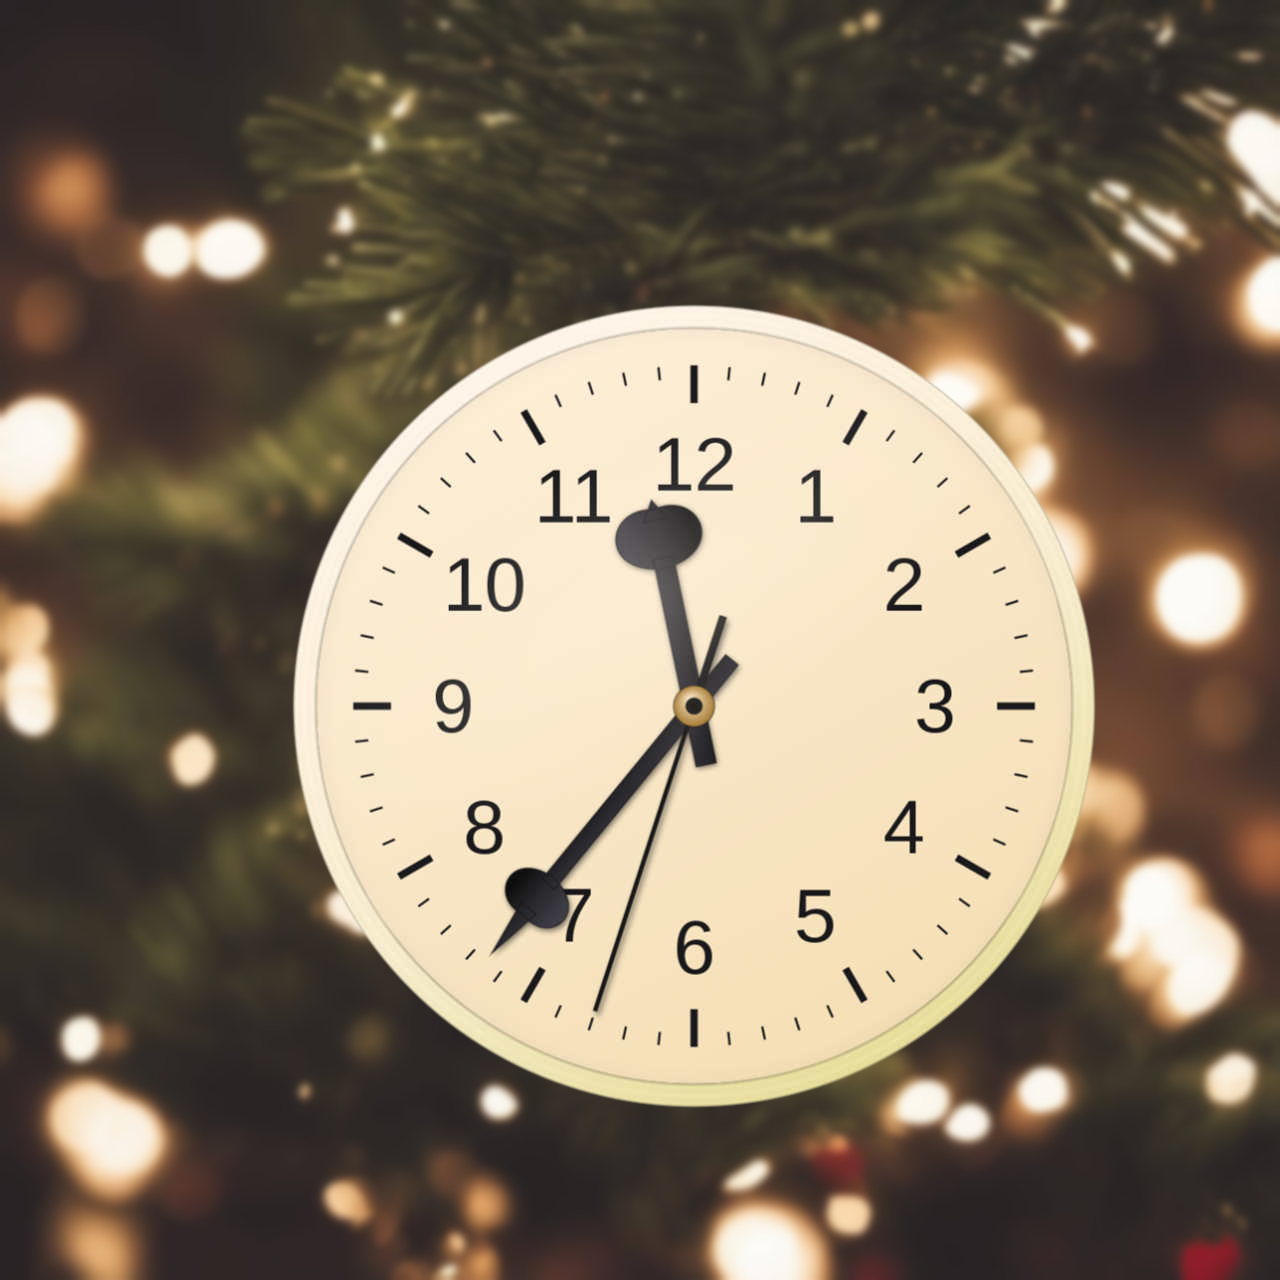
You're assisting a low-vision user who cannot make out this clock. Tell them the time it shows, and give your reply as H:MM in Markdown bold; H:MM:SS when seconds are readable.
**11:36:33**
